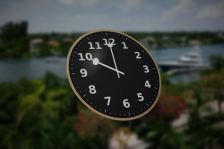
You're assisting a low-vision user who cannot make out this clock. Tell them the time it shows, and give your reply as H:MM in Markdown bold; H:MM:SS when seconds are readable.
**10:00**
